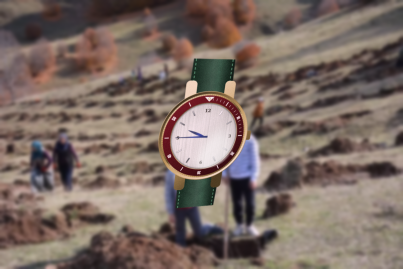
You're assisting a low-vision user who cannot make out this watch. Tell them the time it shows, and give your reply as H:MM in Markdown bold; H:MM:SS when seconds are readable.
**9:45**
